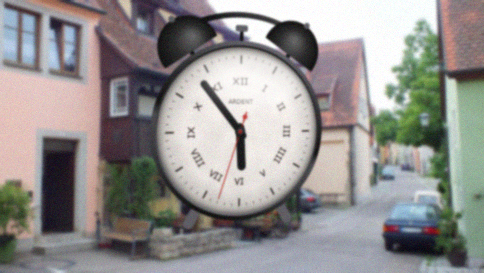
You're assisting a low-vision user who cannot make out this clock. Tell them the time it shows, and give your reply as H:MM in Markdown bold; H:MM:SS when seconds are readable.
**5:53:33**
